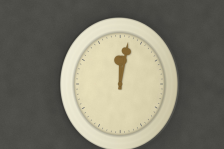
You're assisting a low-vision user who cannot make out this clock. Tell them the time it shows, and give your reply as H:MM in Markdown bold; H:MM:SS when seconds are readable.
**12:02**
